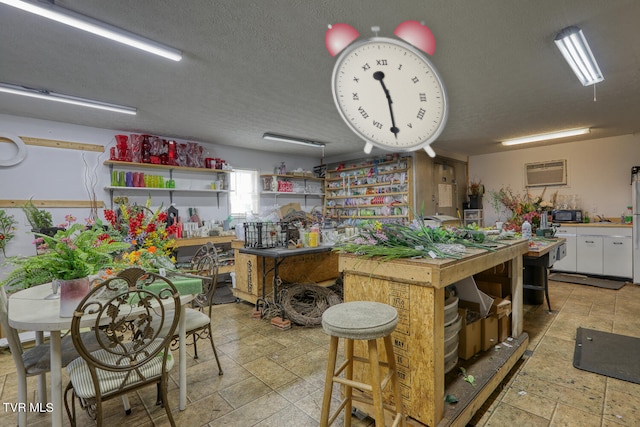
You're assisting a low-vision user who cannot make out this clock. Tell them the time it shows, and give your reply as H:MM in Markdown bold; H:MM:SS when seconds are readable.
**11:30**
